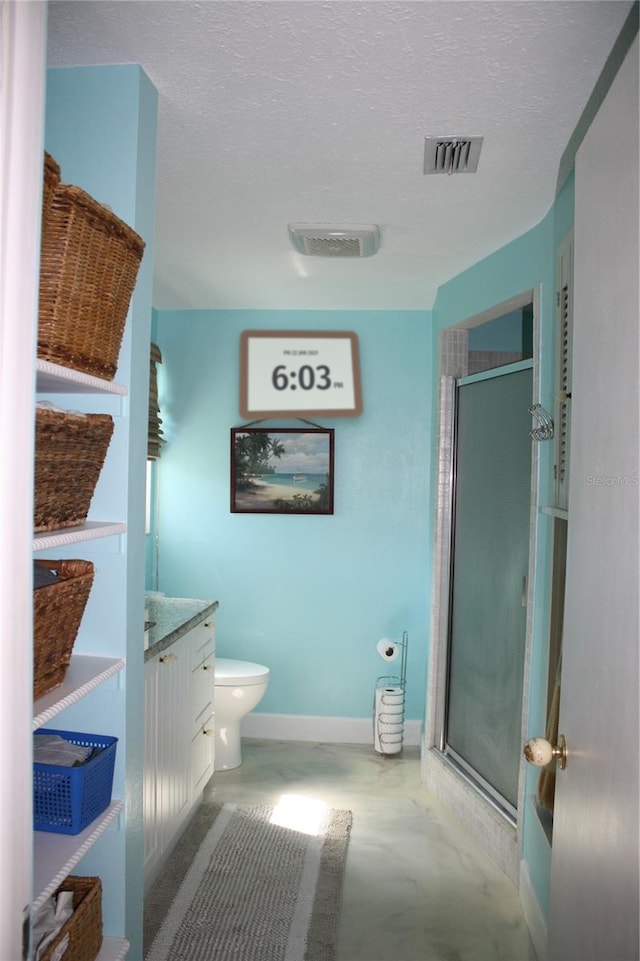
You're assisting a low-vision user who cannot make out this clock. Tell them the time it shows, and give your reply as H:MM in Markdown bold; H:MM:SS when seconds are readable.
**6:03**
